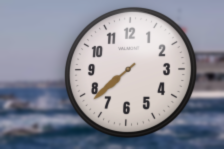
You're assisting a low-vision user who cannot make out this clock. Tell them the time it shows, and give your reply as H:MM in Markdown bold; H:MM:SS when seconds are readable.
**7:38**
